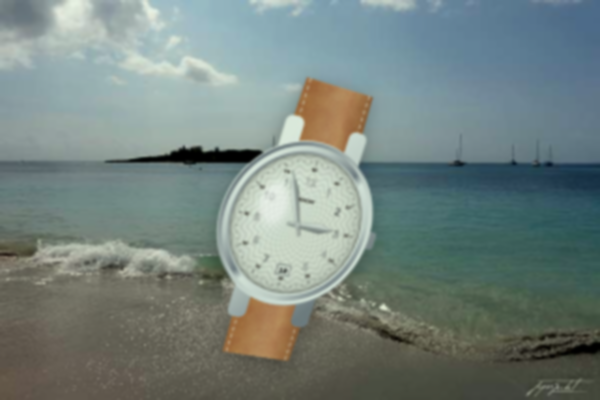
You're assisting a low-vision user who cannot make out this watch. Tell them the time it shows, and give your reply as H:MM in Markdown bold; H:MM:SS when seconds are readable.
**2:56**
